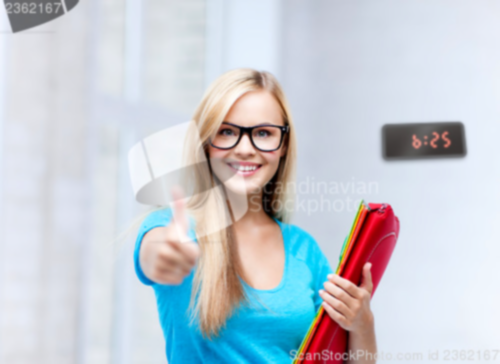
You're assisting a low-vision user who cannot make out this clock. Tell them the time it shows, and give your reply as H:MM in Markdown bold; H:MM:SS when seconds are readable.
**6:25**
